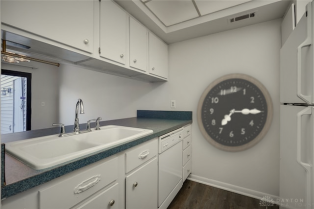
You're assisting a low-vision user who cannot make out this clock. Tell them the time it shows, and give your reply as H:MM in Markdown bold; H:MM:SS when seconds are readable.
**7:15**
